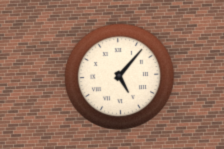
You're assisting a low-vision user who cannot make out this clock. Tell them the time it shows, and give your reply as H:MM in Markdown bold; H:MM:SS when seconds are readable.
**5:07**
